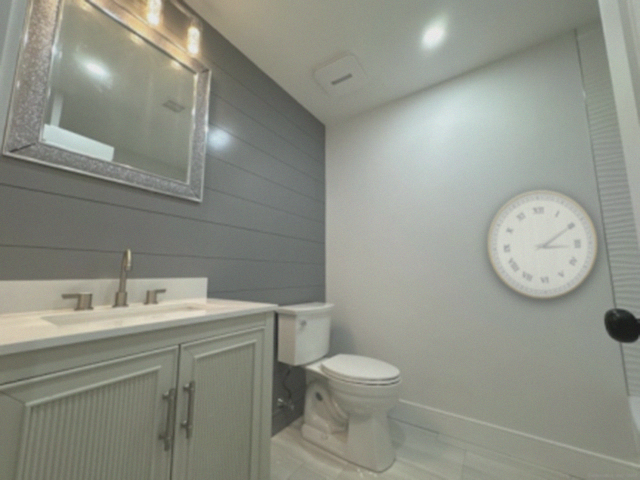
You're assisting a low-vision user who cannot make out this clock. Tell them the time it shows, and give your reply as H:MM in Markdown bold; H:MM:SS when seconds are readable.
**3:10**
